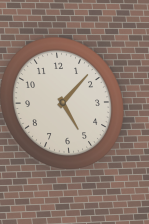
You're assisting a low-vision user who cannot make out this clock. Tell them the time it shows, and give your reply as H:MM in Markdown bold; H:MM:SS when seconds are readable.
**5:08**
